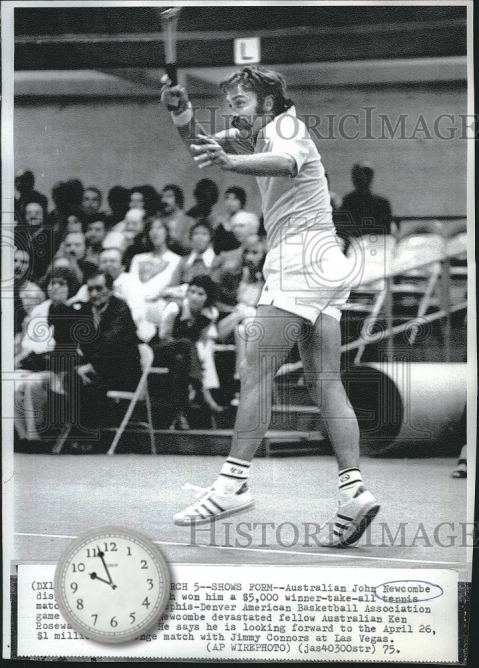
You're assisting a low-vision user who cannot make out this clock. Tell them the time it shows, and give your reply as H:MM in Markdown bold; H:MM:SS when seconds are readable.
**9:57**
